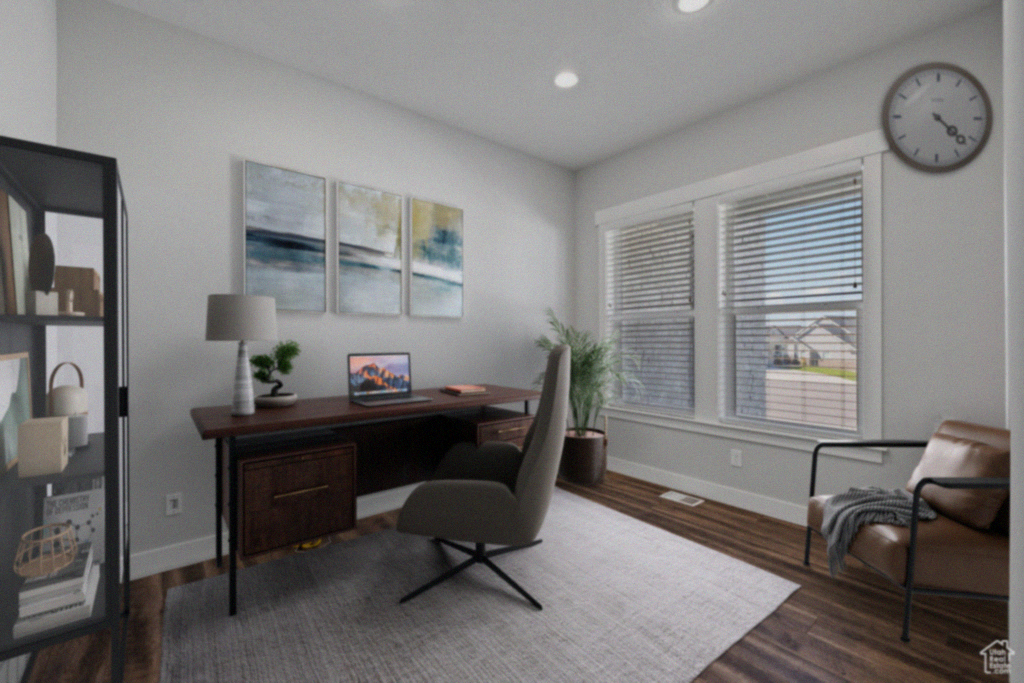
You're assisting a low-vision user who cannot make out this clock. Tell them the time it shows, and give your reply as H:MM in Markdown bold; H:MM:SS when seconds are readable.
**4:22**
